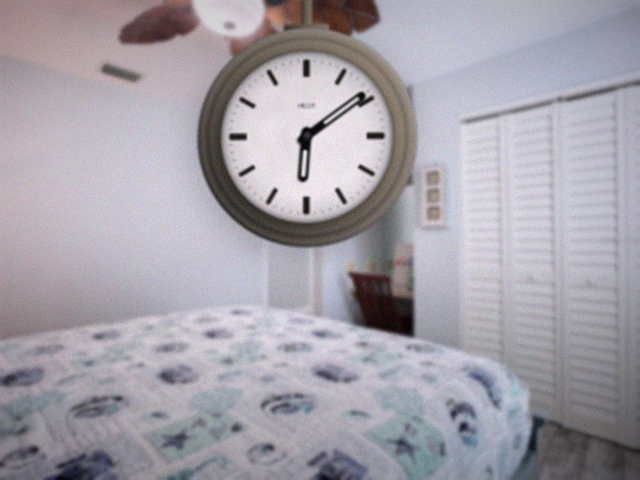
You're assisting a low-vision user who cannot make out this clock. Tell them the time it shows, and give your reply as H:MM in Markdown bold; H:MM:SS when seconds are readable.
**6:09**
